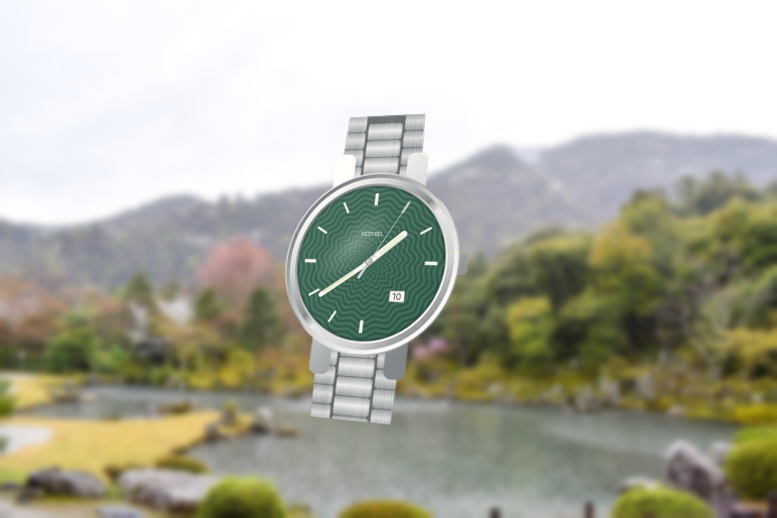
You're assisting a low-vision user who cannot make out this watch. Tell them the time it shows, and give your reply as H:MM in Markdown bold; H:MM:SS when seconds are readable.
**1:39:05**
